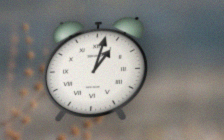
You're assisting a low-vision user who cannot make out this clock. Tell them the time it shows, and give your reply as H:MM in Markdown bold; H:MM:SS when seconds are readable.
**1:02**
